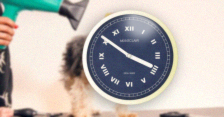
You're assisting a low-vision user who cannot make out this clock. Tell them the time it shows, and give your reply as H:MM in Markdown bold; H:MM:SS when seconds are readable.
**3:51**
